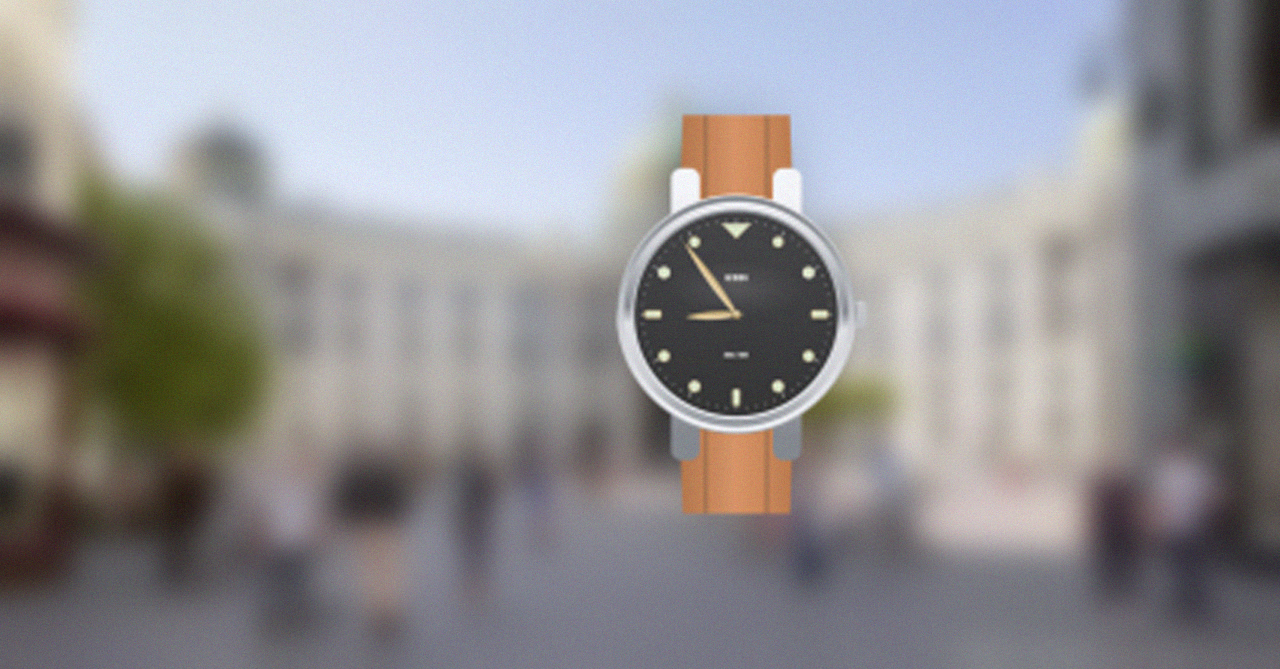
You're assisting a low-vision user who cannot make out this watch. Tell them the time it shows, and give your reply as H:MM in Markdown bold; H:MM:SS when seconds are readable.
**8:54**
